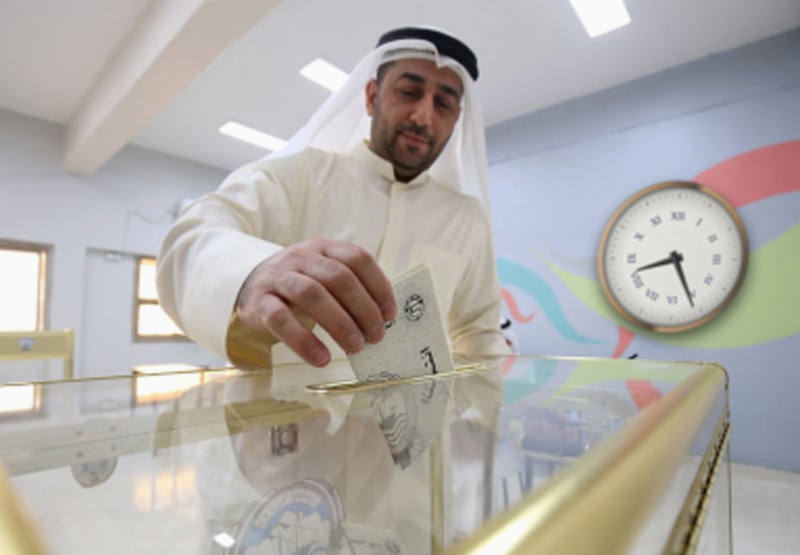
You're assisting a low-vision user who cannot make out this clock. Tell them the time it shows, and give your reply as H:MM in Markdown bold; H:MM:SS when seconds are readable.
**8:26**
